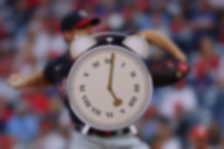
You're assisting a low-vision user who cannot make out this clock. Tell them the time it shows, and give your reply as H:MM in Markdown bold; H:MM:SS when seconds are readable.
**5:01**
